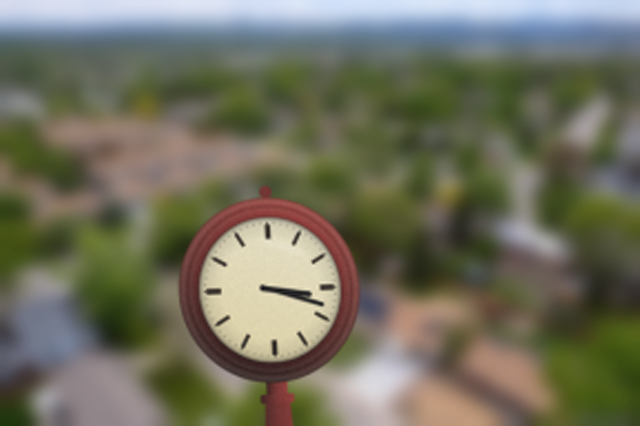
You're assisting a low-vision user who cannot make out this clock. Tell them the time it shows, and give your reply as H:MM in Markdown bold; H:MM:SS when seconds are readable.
**3:18**
